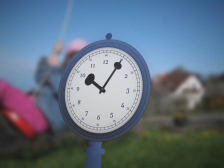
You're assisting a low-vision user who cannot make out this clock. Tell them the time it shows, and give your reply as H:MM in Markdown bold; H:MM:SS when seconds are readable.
**10:05**
